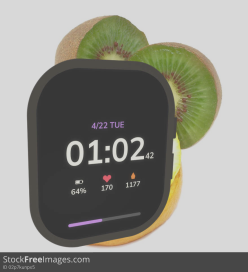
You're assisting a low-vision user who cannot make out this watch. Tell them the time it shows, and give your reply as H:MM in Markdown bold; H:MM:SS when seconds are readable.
**1:02:42**
